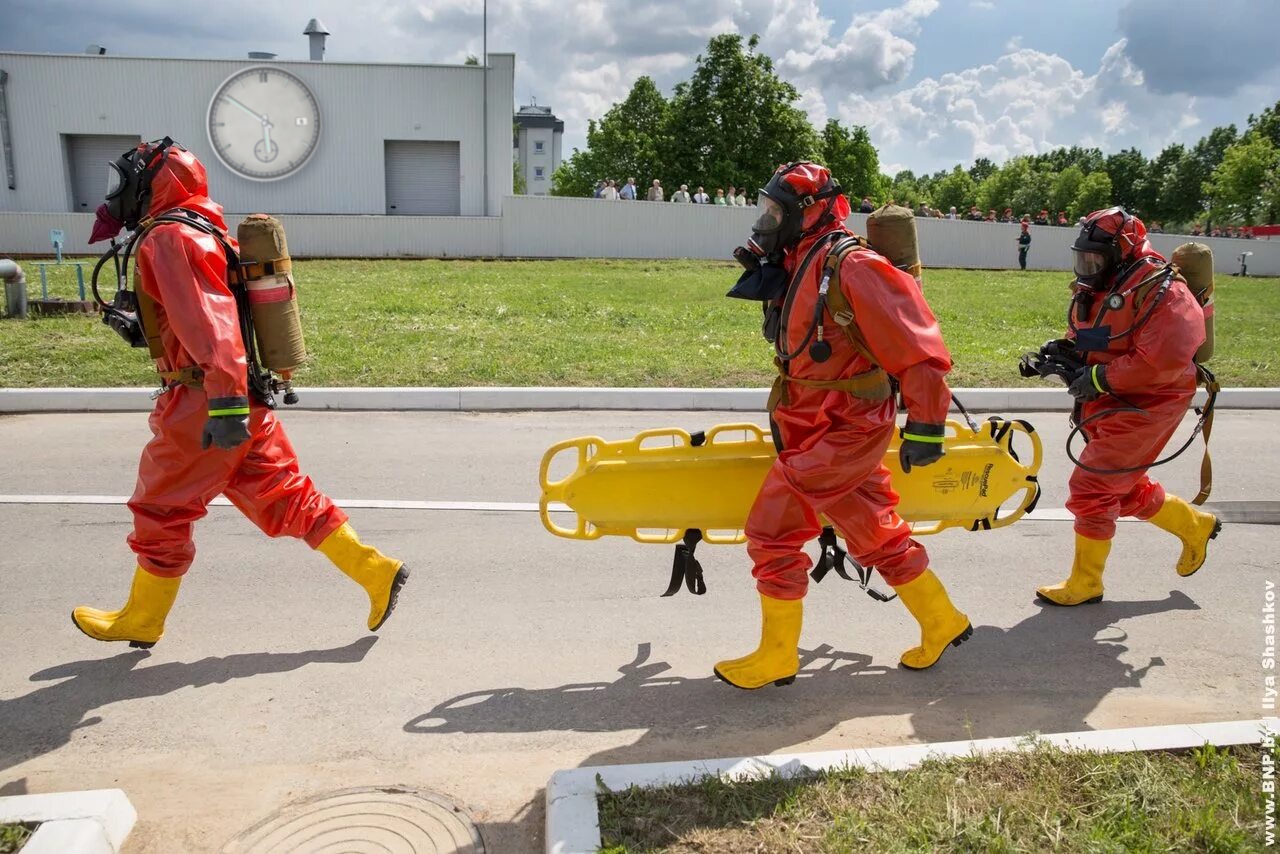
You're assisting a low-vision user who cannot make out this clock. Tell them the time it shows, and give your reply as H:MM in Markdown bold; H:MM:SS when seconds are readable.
**5:51**
